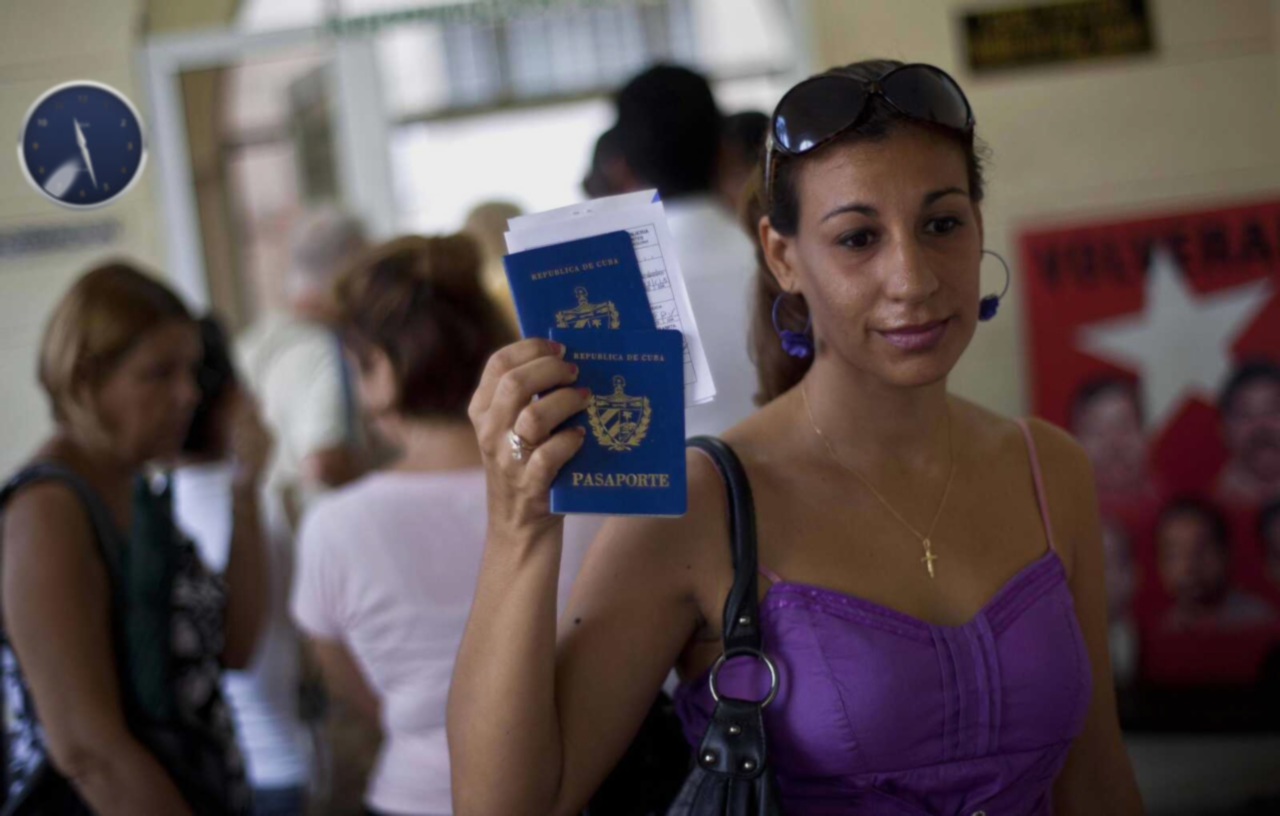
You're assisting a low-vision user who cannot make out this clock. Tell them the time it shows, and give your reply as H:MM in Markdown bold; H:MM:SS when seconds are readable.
**11:27**
